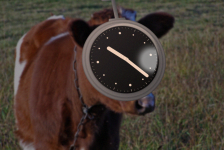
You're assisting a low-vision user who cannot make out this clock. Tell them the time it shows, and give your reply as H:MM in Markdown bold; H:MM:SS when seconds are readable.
**10:23**
